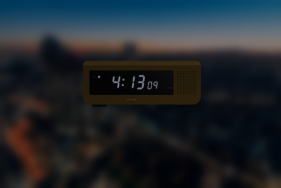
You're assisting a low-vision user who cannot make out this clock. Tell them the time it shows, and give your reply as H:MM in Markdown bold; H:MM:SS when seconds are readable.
**4:13:09**
